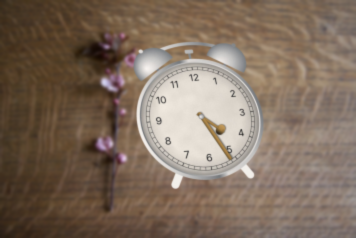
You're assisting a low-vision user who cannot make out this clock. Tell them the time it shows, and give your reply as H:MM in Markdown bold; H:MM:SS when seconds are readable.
**4:26**
